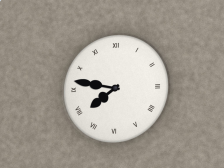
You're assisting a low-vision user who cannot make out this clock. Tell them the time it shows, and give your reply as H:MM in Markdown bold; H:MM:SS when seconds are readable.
**7:47**
